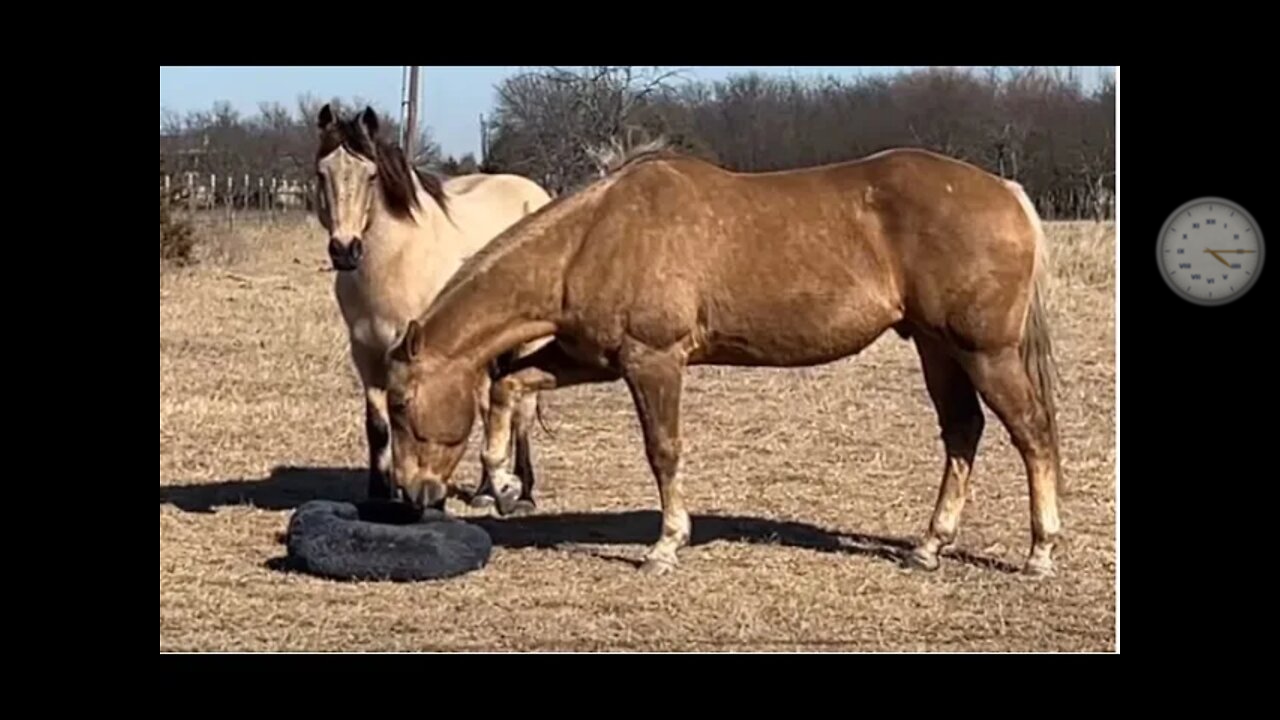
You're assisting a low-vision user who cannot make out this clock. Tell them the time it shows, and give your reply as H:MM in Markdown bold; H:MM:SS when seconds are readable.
**4:15**
